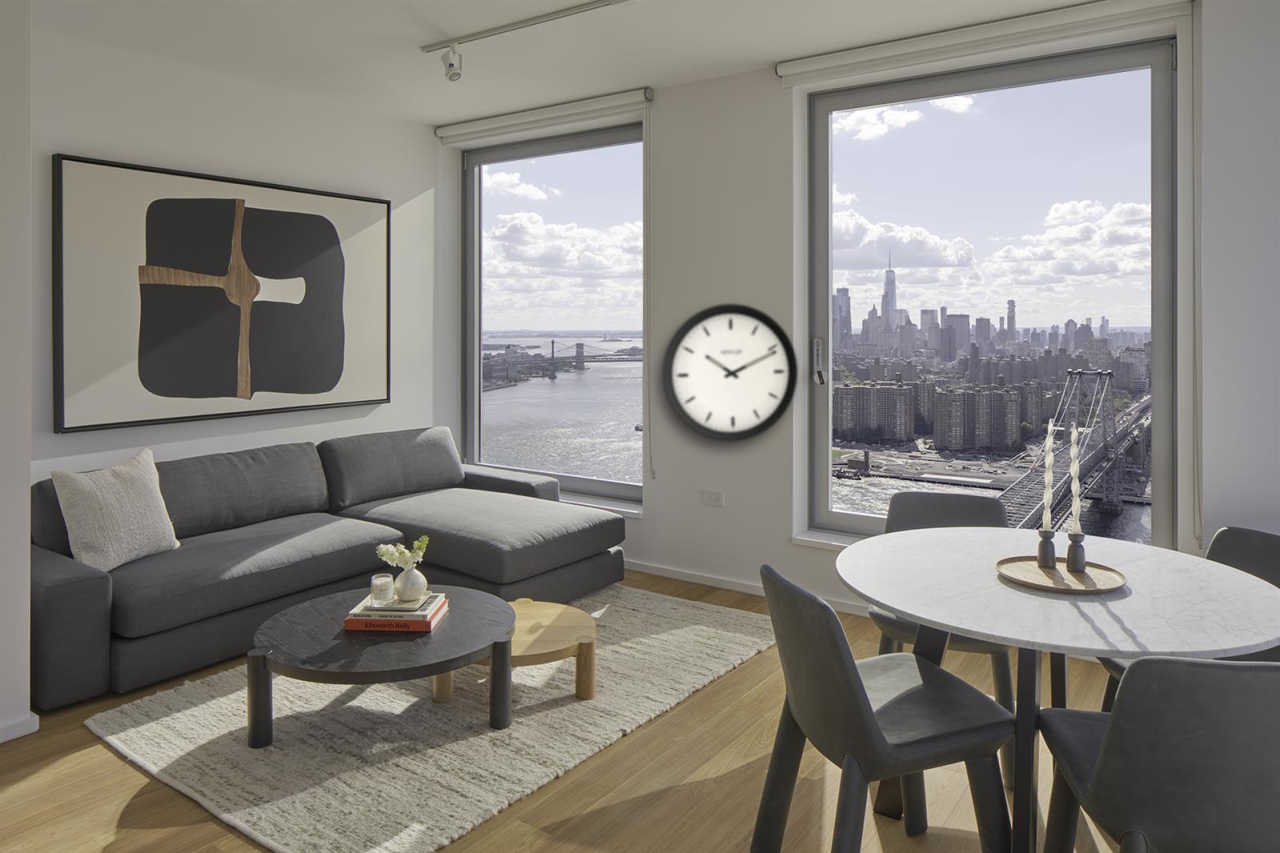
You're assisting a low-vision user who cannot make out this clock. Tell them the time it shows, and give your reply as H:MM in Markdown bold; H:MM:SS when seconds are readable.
**10:11**
